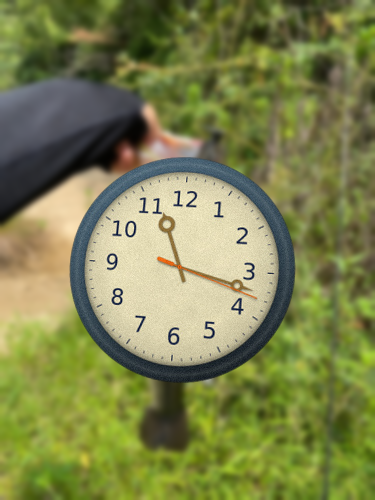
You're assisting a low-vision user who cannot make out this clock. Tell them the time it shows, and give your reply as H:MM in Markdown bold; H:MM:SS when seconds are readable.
**11:17:18**
